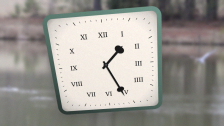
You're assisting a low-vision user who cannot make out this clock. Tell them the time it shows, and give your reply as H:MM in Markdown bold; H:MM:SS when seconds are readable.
**1:26**
